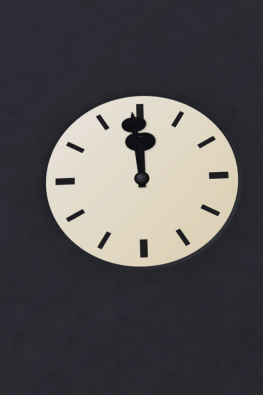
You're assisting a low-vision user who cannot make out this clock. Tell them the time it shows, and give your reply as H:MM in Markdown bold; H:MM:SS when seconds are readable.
**11:59**
